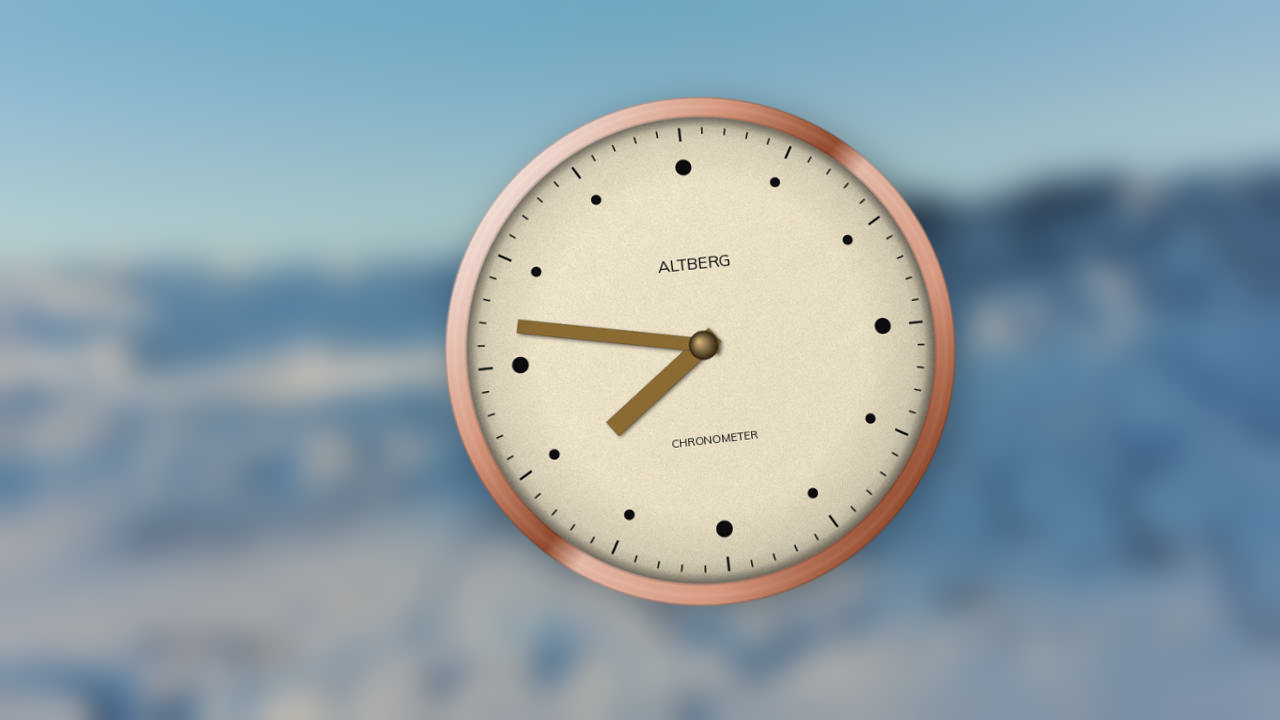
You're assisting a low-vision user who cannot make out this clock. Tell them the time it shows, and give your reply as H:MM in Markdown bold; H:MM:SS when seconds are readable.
**7:47**
